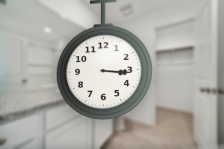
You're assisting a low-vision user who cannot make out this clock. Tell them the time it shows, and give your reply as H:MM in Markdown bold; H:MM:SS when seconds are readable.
**3:16**
